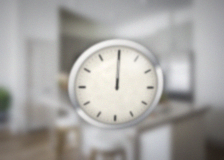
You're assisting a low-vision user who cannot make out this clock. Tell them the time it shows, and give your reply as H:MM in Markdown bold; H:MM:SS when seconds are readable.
**12:00**
